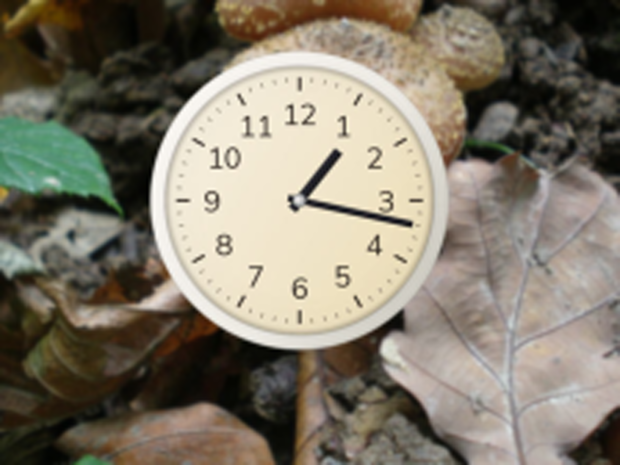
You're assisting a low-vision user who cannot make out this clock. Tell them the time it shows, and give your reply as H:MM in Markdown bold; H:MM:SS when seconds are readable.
**1:17**
